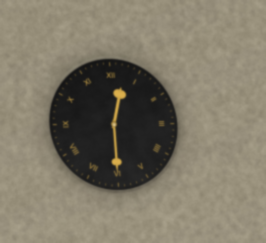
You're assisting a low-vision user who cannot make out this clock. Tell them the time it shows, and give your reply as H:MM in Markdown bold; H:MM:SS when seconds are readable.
**12:30**
